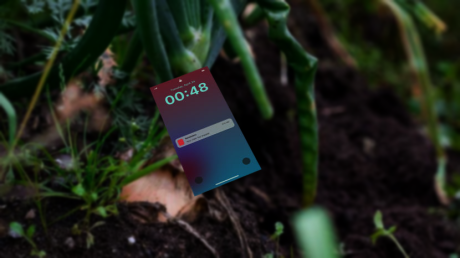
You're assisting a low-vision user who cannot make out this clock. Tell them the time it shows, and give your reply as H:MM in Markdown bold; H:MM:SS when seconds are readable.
**0:48**
